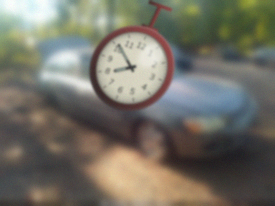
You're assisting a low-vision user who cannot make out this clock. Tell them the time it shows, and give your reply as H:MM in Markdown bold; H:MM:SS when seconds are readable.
**7:51**
